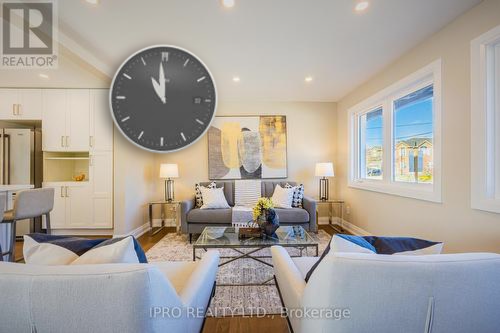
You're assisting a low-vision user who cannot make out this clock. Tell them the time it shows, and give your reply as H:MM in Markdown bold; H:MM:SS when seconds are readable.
**10:59**
